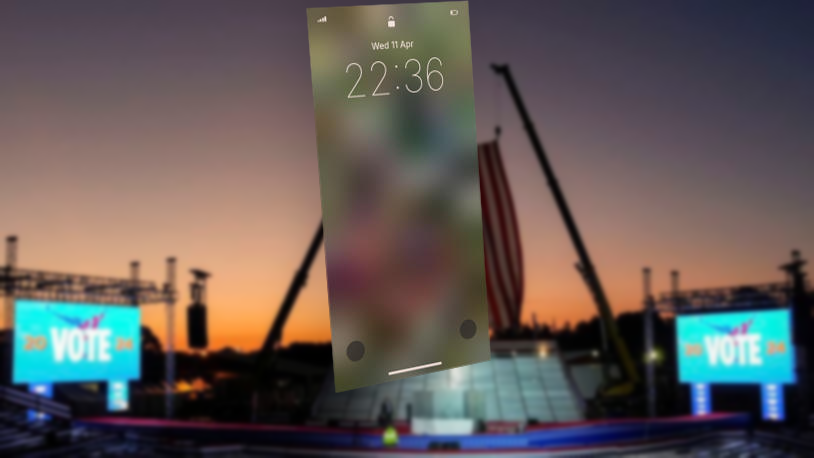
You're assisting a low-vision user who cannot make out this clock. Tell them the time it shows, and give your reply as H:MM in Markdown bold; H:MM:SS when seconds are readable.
**22:36**
